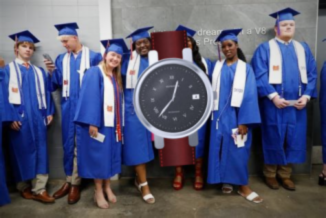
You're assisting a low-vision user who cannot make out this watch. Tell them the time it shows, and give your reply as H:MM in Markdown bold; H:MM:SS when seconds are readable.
**12:37**
